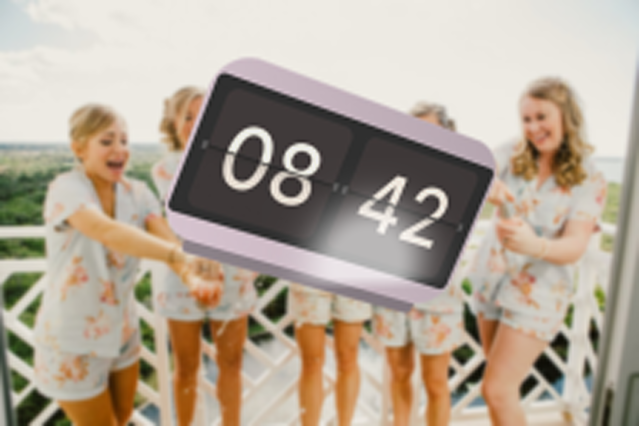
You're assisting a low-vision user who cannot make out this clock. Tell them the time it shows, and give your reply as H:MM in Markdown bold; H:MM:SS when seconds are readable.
**8:42**
